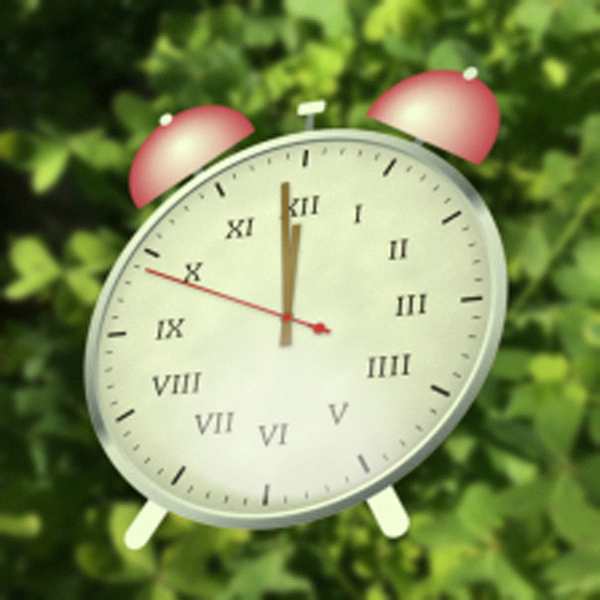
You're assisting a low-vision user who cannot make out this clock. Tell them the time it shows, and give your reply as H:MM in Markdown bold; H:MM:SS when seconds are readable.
**11:58:49**
